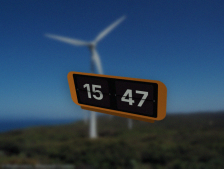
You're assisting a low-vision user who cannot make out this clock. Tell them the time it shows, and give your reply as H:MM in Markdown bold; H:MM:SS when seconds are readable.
**15:47**
